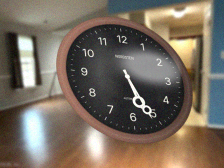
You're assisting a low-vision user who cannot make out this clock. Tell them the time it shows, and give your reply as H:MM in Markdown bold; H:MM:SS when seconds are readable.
**5:26**
